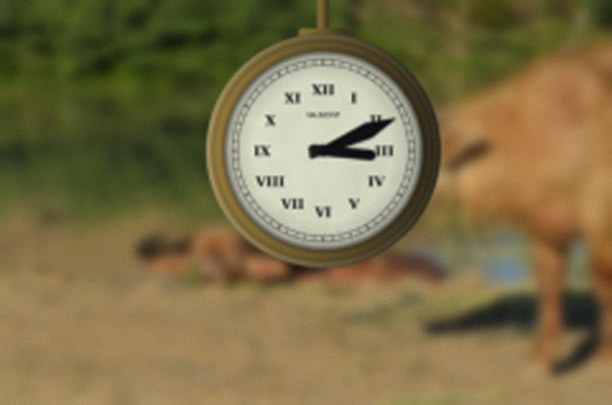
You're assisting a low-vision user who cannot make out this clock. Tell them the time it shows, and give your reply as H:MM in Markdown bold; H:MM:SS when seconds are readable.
**3:11**
